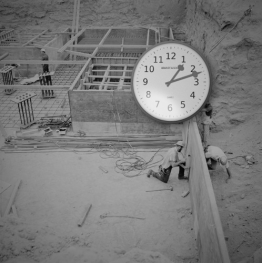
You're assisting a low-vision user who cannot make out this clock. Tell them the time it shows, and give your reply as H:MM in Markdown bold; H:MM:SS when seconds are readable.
**1:12**
